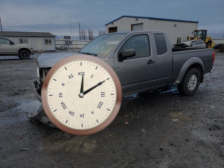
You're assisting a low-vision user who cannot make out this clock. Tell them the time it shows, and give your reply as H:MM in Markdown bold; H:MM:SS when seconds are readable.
**12:10**
